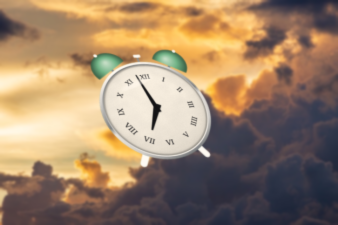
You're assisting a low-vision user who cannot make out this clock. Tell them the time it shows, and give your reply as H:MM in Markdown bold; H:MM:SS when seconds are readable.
**6:58**
